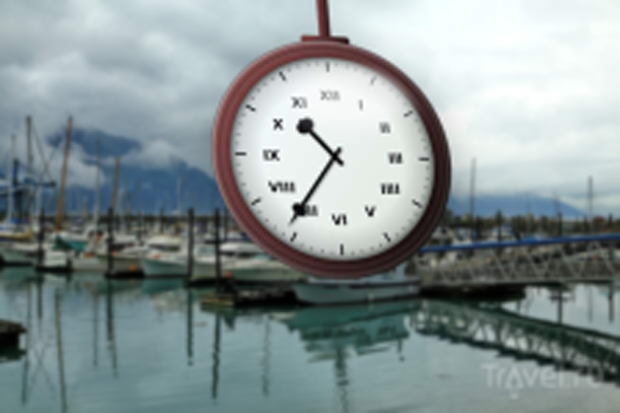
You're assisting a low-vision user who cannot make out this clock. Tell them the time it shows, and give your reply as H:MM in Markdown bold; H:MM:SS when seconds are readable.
**10:36**
